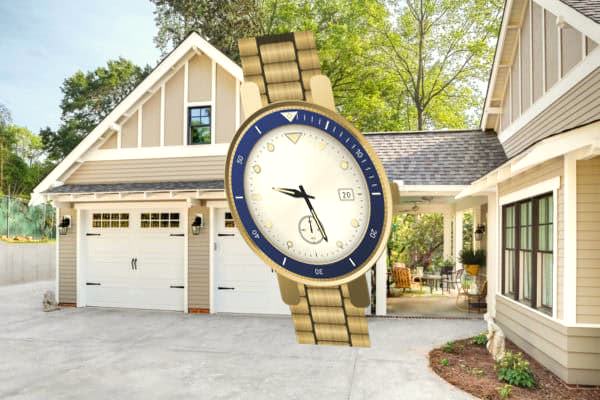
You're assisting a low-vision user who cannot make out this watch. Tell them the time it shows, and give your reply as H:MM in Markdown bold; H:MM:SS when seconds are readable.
**9:27**
